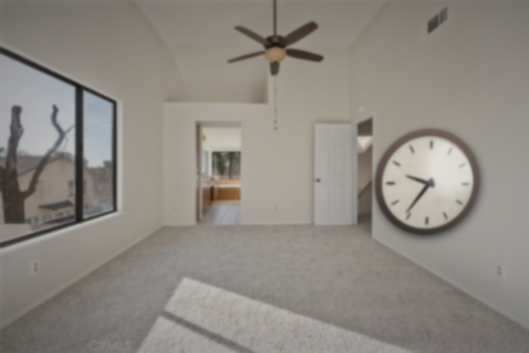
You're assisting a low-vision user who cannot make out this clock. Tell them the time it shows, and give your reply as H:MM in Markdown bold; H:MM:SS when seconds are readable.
**9:36**
